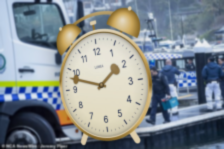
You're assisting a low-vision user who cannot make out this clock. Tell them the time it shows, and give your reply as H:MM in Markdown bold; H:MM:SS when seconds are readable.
**1:48**
